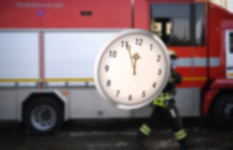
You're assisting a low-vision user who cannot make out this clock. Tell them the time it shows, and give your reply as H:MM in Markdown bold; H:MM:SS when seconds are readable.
**11:56**
